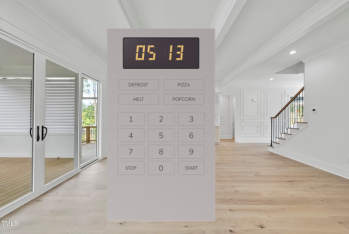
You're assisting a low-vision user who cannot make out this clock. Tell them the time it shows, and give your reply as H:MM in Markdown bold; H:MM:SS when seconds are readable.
**5:13**
